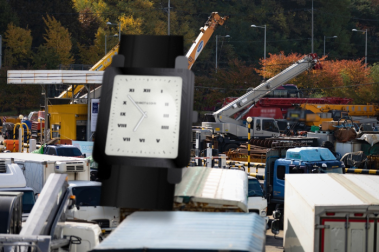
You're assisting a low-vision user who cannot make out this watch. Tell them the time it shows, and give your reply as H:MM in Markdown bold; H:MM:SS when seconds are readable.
**6:53**
